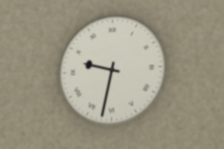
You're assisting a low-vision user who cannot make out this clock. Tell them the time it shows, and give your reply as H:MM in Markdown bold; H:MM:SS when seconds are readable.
**9:32**
